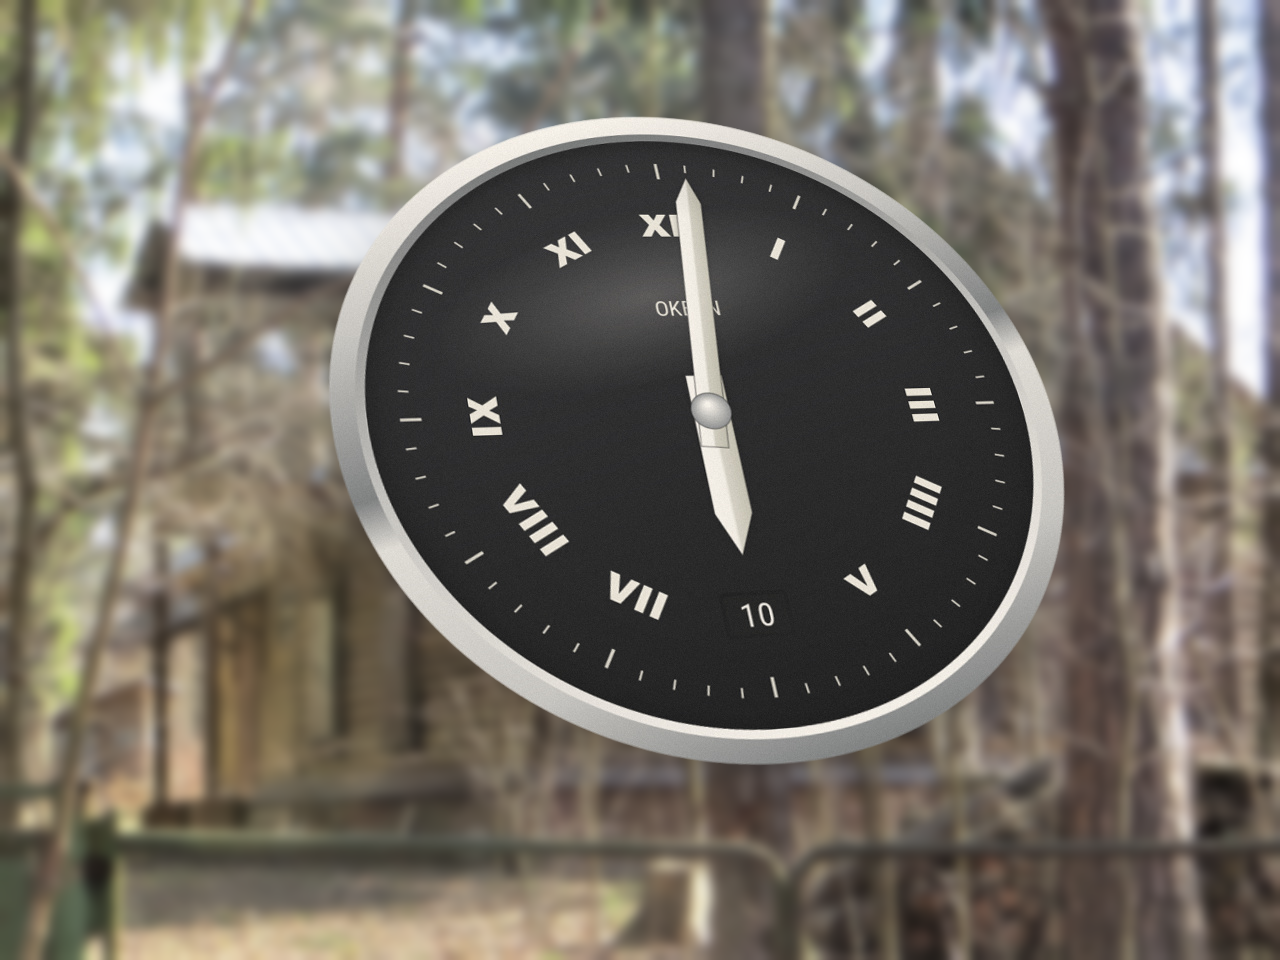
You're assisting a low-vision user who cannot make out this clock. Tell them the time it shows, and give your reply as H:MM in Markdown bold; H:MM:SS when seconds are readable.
**6:01**
